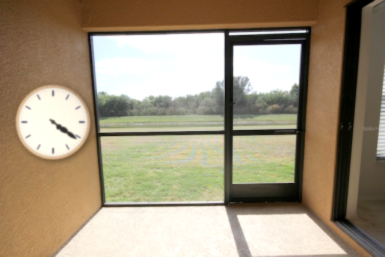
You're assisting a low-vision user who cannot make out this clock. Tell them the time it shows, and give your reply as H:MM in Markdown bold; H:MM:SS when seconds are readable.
**4:21**
